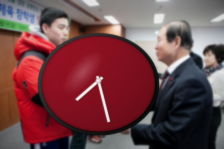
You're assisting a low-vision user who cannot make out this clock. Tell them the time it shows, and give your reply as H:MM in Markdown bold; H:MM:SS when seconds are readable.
**7:28**
